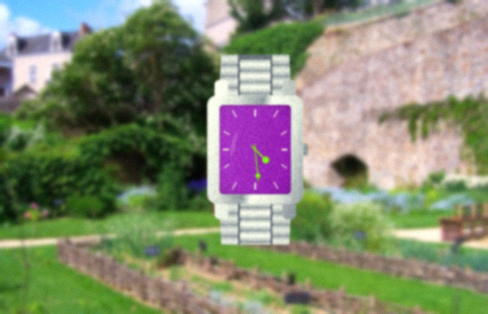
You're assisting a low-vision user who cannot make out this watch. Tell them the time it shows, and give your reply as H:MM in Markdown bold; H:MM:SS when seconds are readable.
**4:29**
